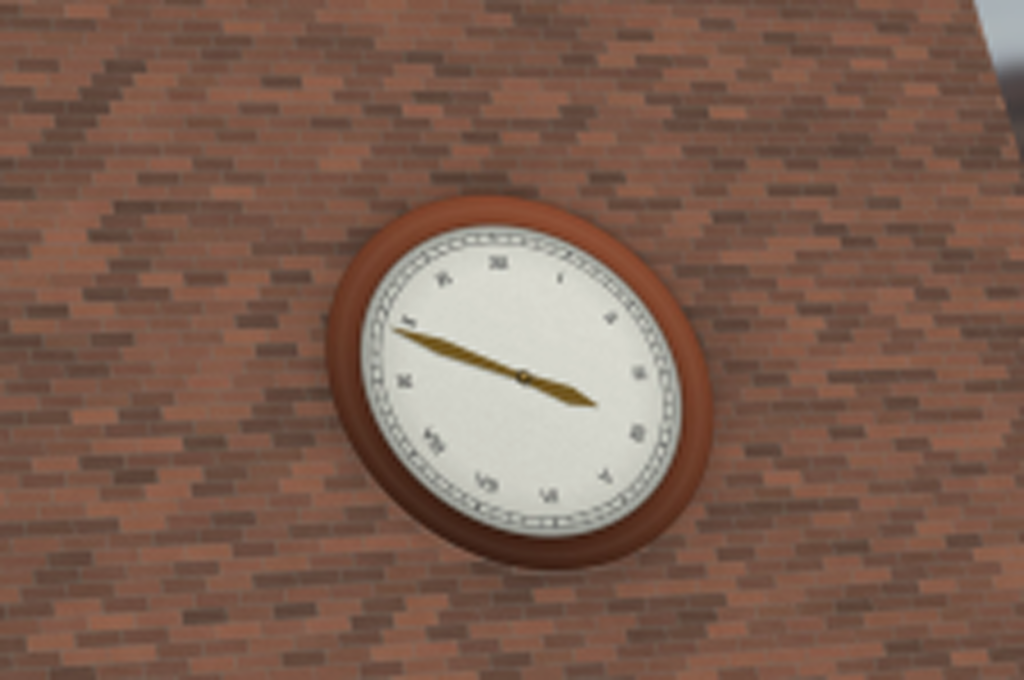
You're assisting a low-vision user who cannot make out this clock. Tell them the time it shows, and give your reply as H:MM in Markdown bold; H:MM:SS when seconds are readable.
**3:49**
